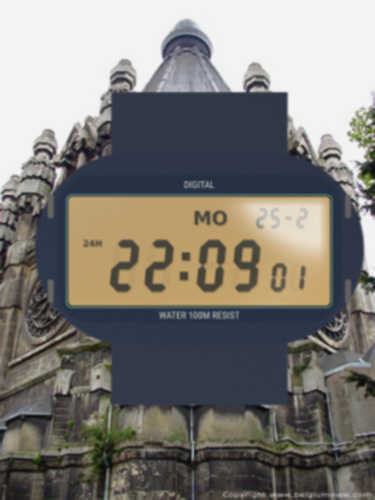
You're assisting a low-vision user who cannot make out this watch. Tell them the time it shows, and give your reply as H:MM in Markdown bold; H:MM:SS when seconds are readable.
**22:09:01**
